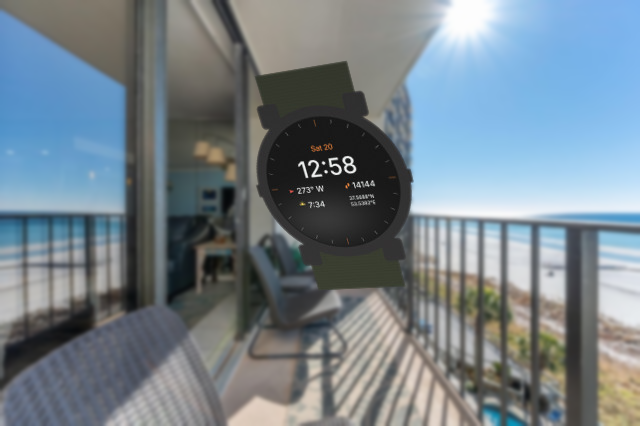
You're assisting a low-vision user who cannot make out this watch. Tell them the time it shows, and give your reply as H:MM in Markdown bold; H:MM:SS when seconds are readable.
**12:58**
